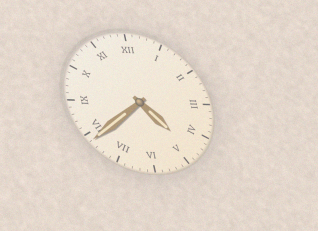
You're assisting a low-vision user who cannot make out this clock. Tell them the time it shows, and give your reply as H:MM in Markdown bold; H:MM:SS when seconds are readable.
**4:39**
